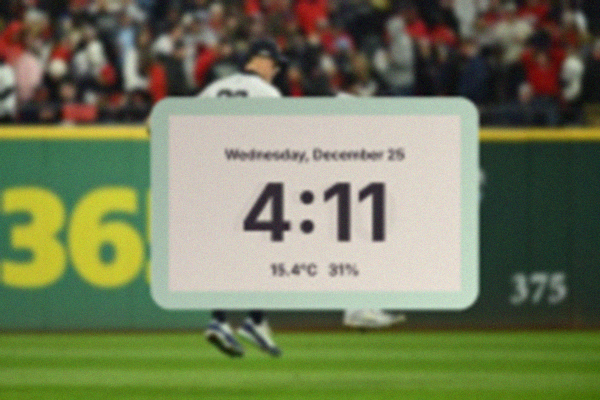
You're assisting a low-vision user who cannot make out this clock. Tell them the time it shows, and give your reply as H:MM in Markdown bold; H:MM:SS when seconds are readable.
**4:11**
